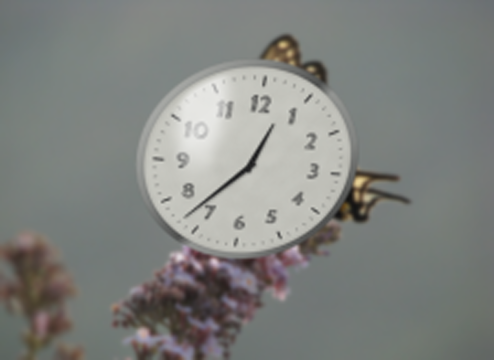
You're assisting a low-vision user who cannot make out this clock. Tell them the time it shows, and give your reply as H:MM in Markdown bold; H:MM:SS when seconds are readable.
**12:37**
